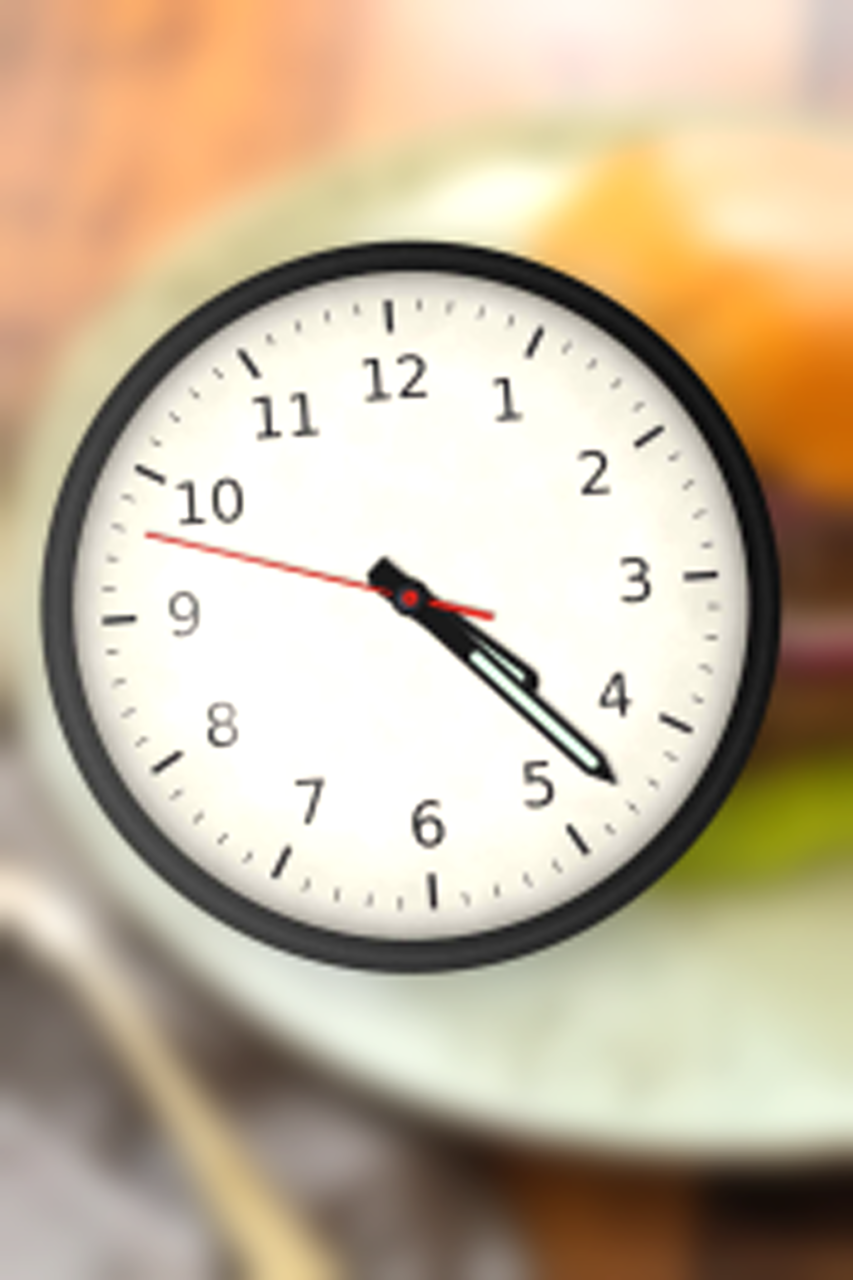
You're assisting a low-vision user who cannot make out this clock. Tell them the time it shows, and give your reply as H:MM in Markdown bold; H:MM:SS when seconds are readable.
**4:22:48**
